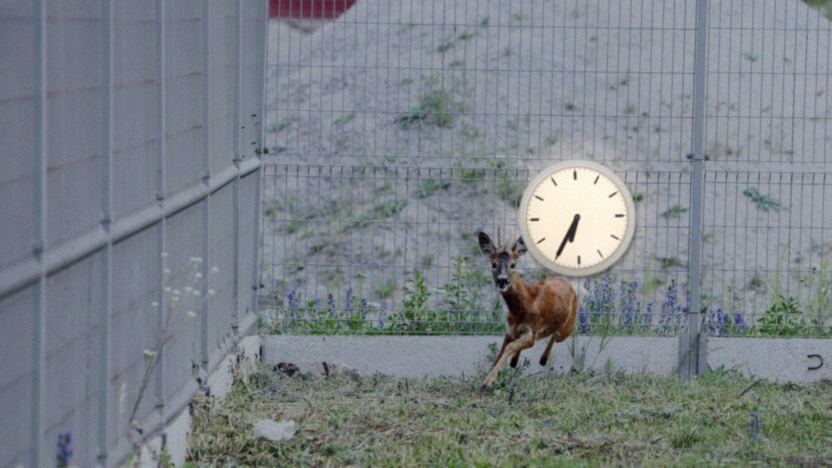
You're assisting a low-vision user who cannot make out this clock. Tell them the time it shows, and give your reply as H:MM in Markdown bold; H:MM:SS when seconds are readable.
**6:35**
